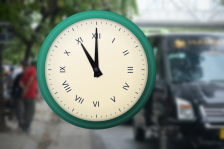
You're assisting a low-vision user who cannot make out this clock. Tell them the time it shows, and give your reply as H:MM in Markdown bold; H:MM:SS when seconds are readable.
**11:00**
